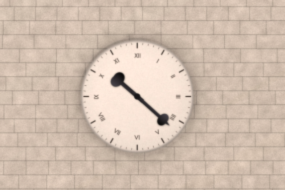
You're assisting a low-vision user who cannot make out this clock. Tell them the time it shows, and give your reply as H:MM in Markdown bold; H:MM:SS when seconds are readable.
**10:22**
